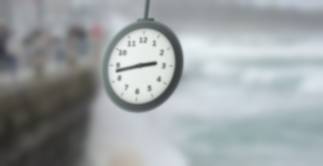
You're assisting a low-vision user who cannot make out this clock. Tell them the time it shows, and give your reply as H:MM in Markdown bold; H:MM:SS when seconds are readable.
**2:43**
